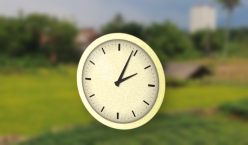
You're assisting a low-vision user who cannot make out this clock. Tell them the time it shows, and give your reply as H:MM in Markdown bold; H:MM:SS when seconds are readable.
**2:04**
